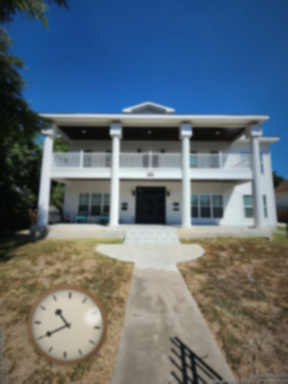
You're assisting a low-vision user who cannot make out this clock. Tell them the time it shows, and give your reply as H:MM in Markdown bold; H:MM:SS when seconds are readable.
**10:40**
